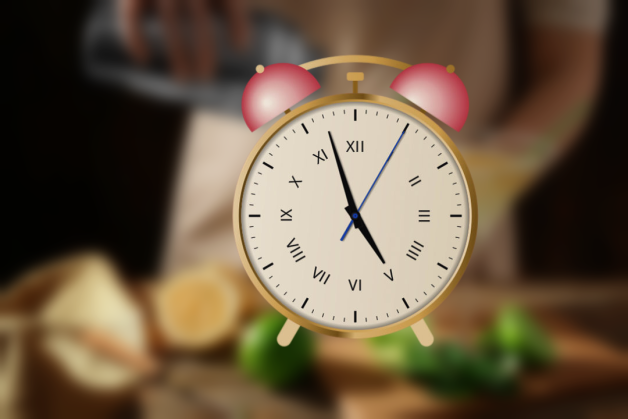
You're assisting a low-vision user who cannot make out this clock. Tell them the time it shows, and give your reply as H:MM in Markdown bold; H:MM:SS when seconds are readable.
**4:57:05**
